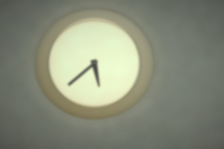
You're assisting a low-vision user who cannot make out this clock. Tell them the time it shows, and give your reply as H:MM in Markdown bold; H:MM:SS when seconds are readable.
**5:38**
